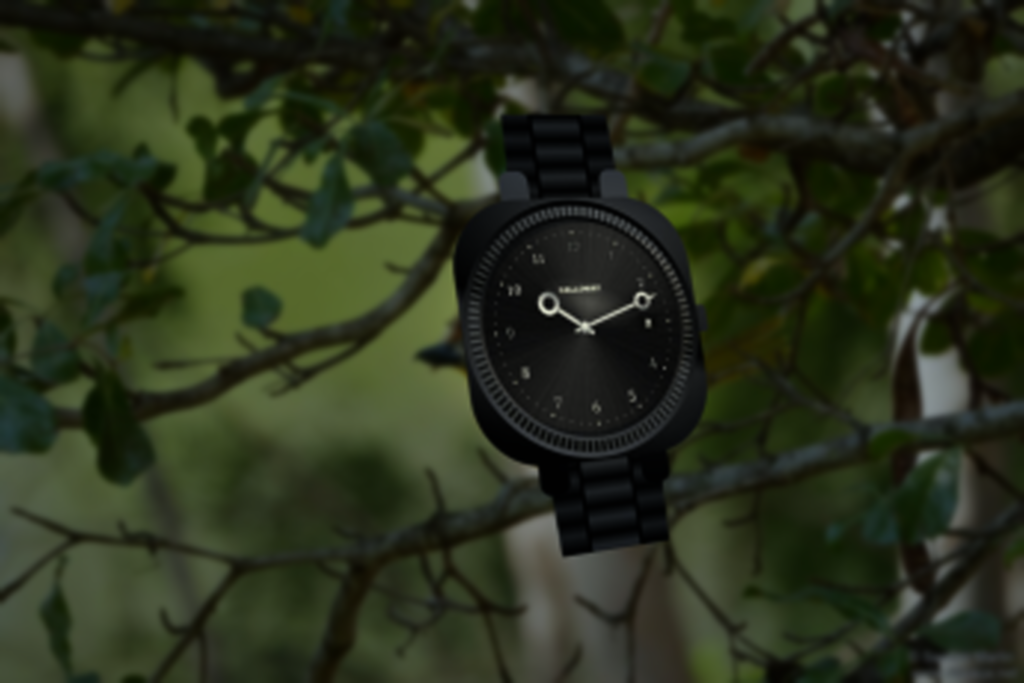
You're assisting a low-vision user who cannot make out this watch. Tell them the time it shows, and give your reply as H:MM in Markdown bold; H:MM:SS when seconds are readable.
**10:12**
